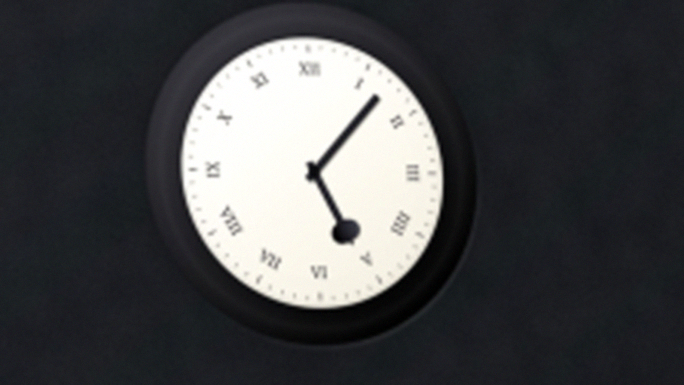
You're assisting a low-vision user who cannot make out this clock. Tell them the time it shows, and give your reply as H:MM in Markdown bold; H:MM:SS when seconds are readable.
**5:07**
